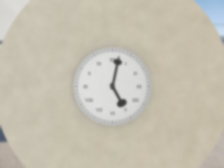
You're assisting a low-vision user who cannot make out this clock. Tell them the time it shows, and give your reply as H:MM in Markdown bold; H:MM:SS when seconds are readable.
**5:02**
